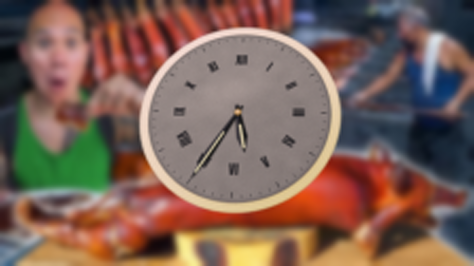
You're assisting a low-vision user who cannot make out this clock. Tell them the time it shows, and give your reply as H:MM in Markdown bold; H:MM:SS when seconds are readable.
**5:35**
